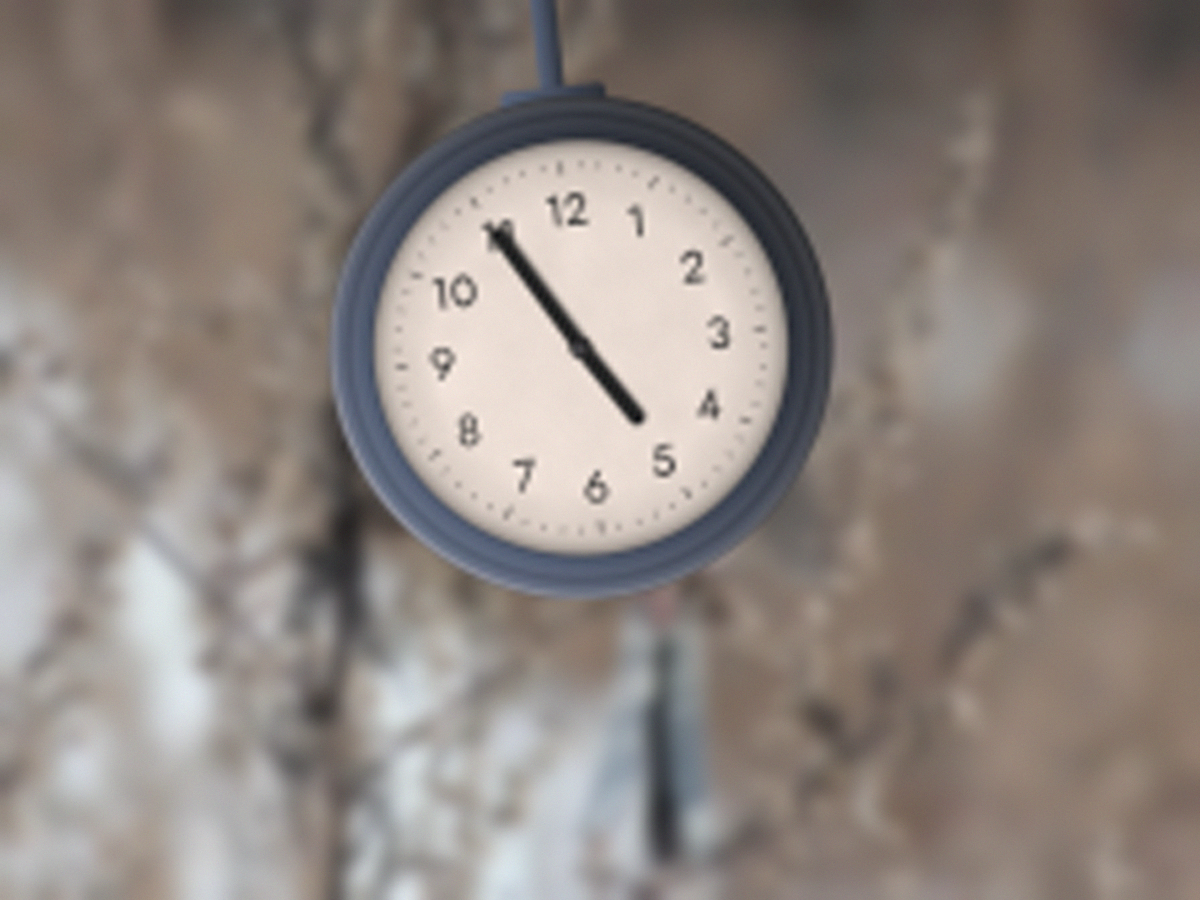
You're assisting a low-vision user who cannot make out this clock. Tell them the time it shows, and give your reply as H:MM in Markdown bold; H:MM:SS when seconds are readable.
**4:55**
